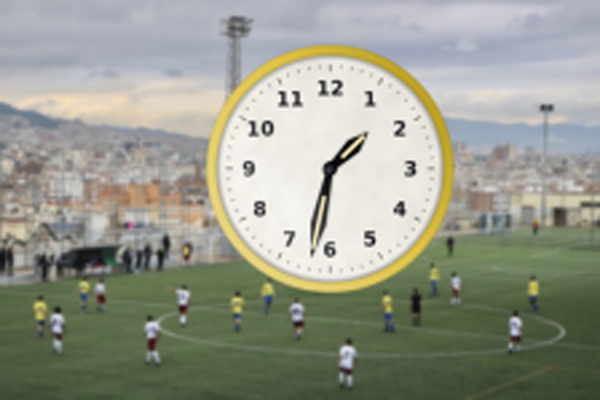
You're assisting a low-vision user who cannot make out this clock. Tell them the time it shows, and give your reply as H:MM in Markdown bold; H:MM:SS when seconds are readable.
**1:32**
